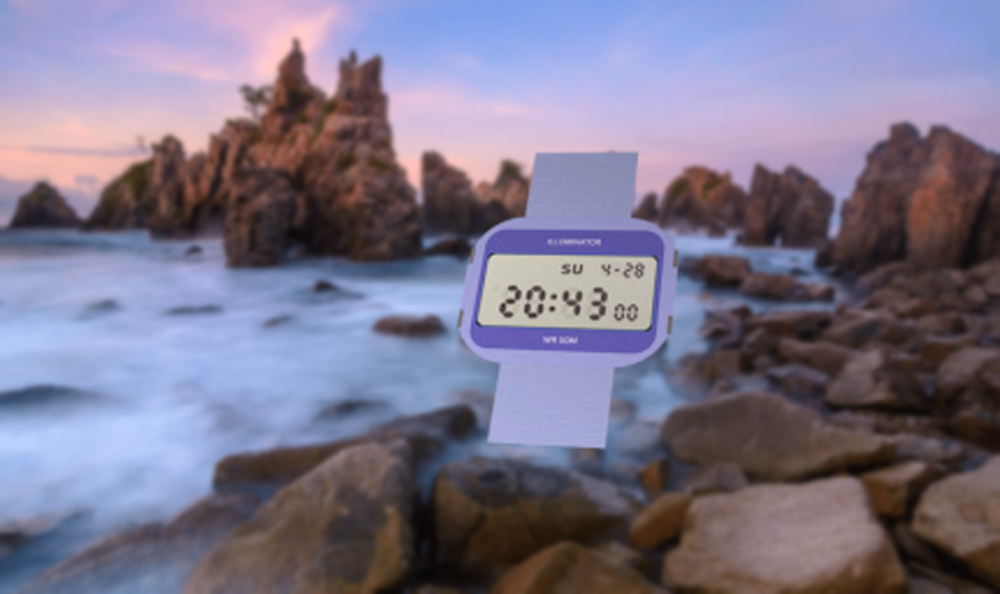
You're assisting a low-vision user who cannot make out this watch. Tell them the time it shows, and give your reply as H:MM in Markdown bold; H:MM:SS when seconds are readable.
**20:43:00**
